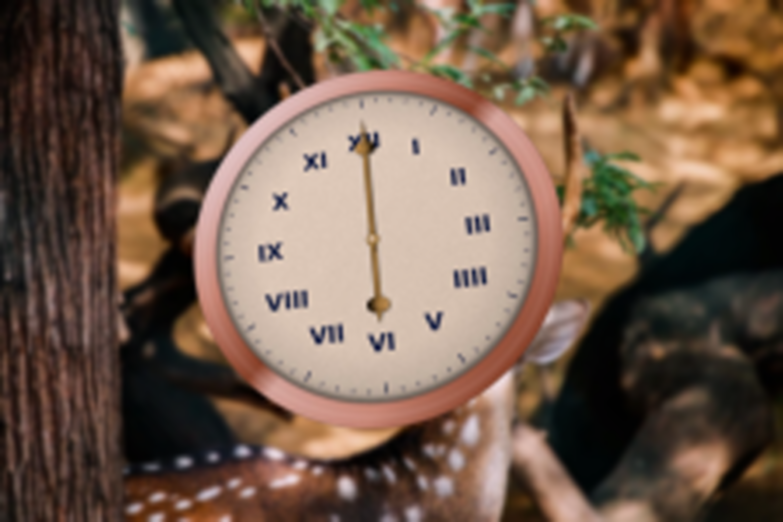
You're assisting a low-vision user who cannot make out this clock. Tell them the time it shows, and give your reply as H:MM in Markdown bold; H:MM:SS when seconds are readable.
**6:00**
